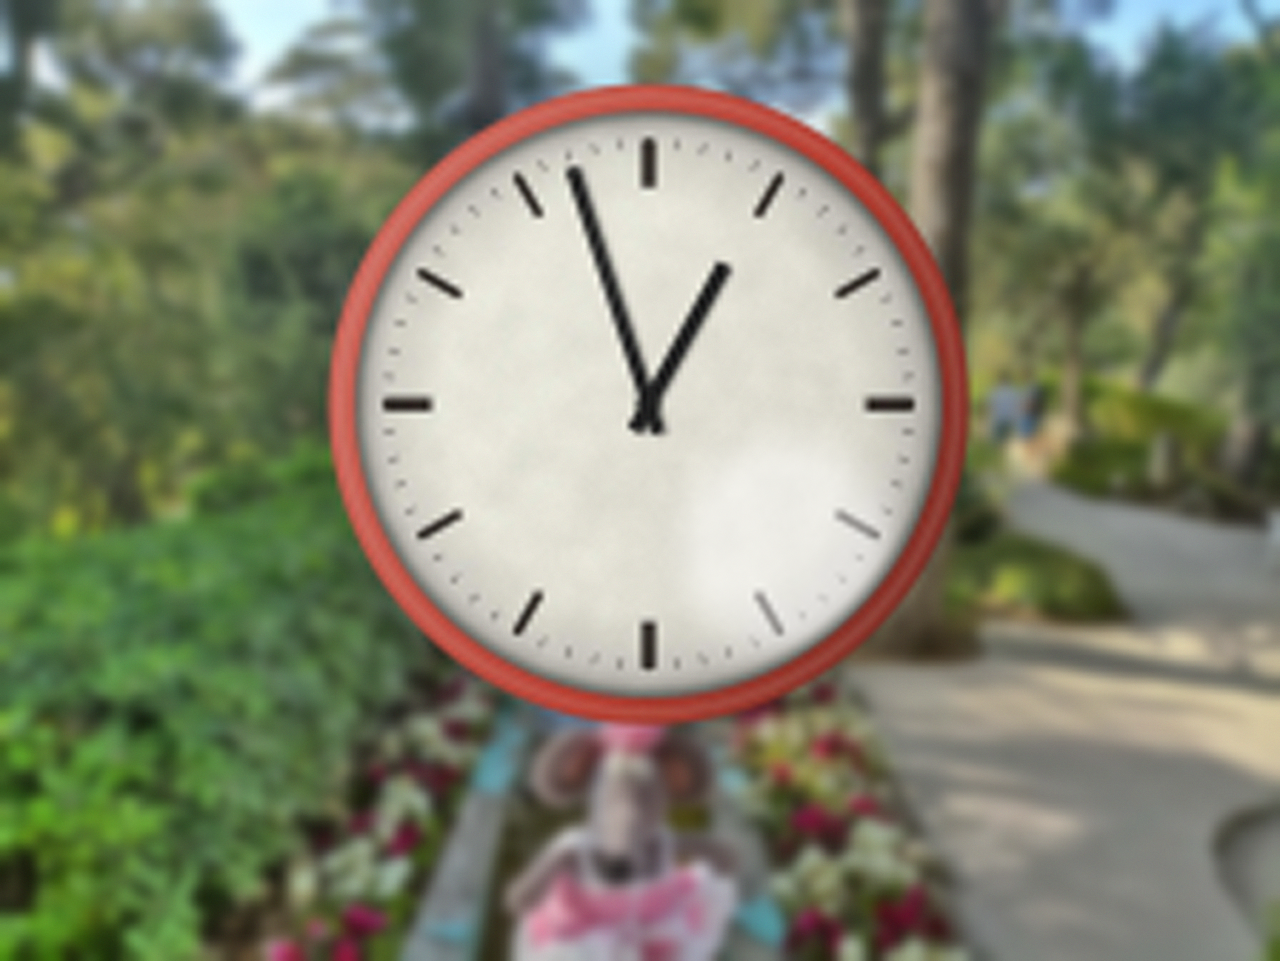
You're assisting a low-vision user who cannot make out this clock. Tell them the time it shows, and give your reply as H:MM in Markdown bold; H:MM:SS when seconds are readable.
**12:57**
